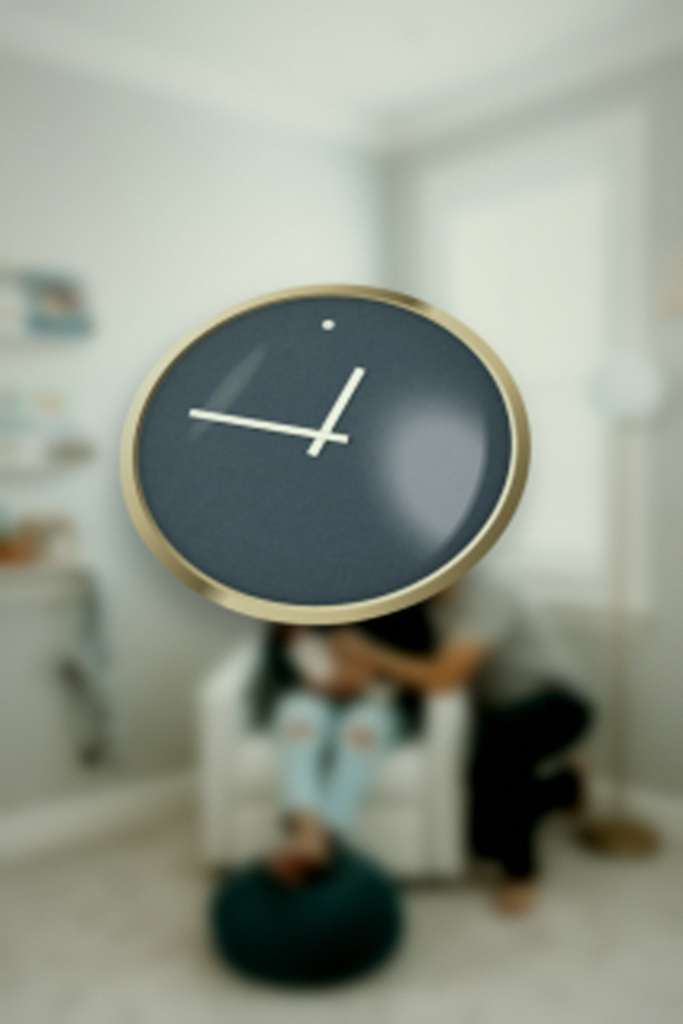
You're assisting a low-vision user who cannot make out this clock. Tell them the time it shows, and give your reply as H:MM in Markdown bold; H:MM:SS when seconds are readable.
**12:47**
